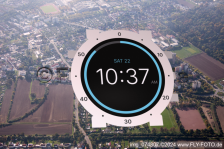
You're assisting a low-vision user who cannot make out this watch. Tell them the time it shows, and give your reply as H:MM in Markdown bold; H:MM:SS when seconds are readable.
**10:37**
